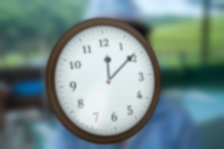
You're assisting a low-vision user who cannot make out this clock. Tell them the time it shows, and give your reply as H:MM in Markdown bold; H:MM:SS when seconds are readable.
**12:09**
